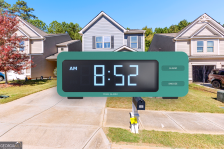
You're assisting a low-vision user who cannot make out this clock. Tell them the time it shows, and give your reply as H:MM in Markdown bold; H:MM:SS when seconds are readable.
**8:52**
